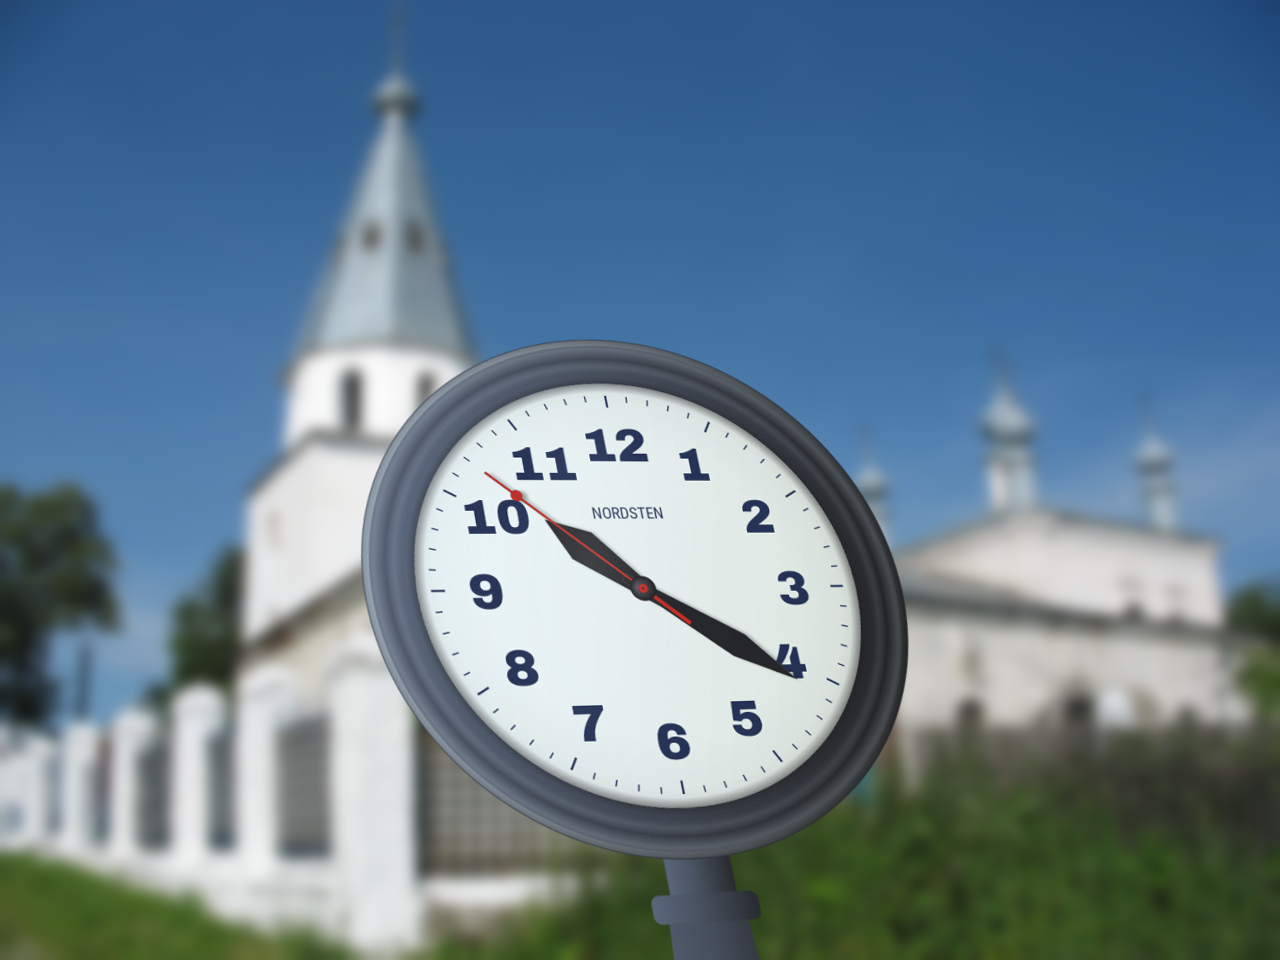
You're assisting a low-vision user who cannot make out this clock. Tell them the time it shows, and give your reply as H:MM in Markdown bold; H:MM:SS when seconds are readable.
**10:20:52**
